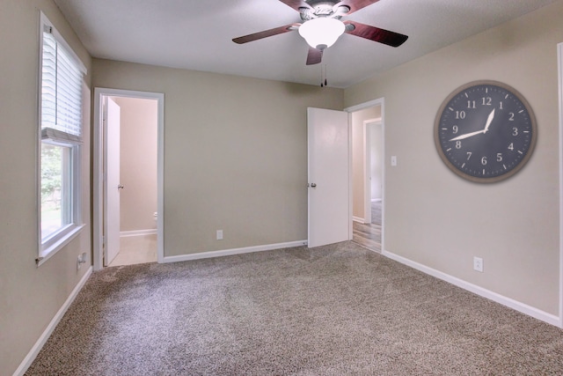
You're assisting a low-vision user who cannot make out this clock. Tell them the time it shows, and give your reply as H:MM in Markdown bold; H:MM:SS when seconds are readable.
**12:42**
